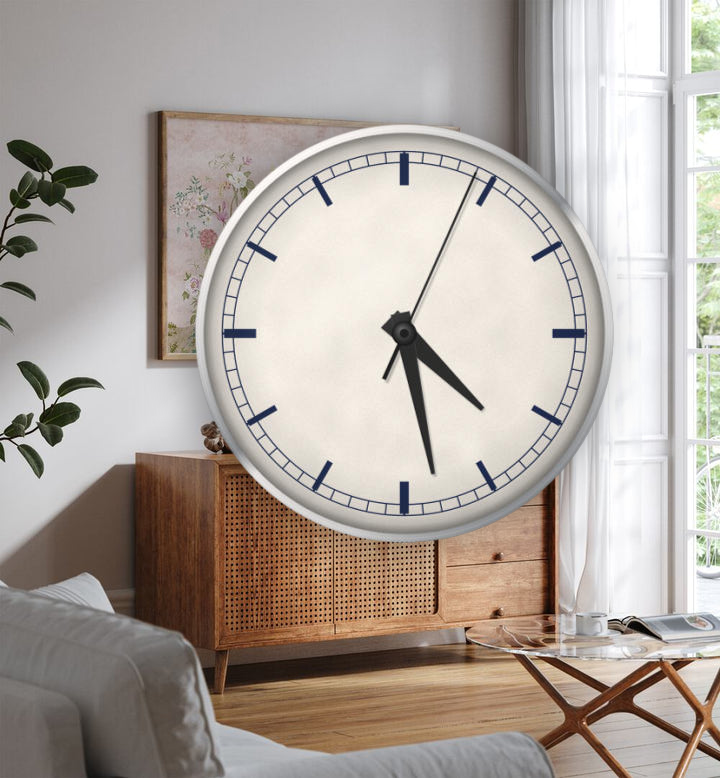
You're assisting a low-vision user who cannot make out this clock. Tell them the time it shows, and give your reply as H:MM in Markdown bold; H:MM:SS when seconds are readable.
**4:28:04**
